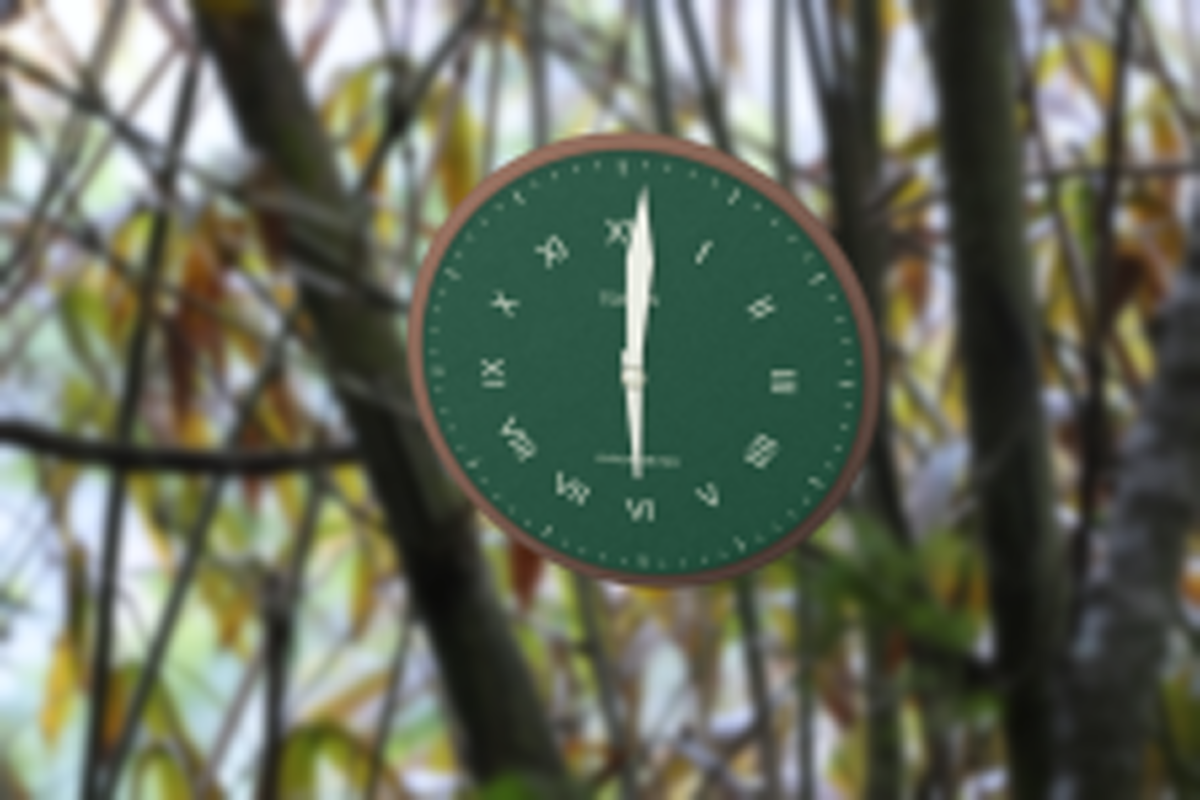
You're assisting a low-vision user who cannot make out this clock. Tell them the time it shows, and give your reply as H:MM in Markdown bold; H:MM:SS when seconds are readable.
**6:01**
